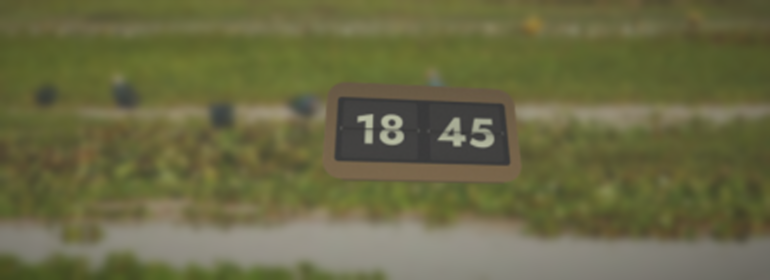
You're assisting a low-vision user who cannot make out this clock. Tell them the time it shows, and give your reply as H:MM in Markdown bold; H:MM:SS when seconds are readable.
**18:45**
